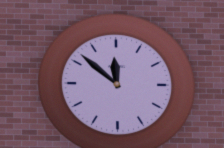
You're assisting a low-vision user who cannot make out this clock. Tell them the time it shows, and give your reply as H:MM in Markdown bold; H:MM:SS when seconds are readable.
**11:52**
